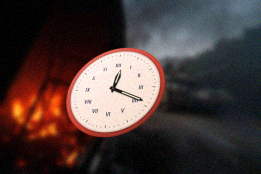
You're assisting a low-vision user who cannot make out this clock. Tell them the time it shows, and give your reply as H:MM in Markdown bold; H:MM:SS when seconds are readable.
**12:19**
